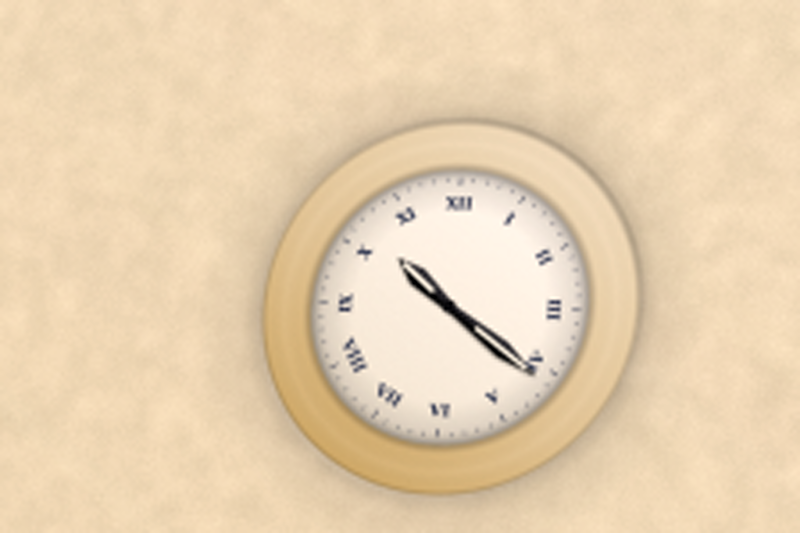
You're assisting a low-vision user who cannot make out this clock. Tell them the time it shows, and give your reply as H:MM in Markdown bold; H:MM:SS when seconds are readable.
**10:21**
